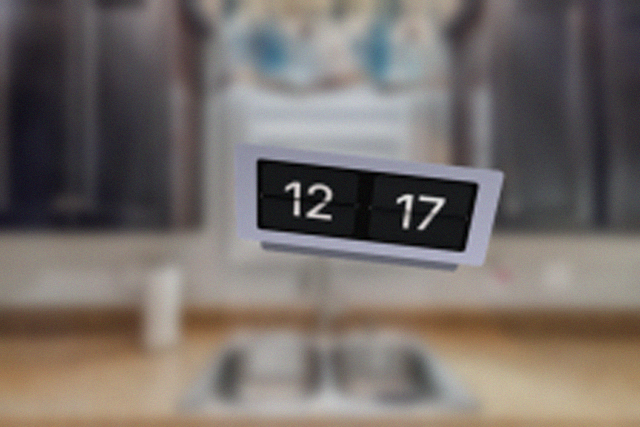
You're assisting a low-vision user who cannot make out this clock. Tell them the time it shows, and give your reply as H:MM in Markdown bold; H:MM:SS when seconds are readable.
**12:17**
